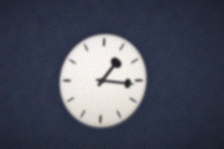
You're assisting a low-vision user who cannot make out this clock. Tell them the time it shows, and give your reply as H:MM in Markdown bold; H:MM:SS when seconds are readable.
**1:16**
